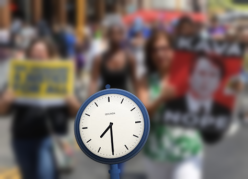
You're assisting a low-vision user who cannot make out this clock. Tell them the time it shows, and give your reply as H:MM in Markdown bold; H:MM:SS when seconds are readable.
**7:30**
